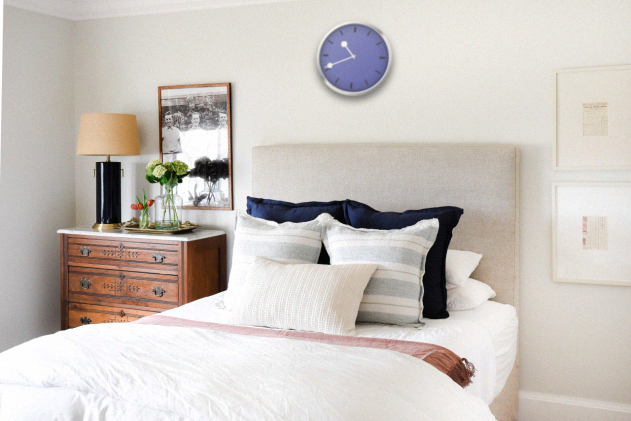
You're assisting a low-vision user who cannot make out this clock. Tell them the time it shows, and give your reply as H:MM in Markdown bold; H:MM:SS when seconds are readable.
**10:41**
